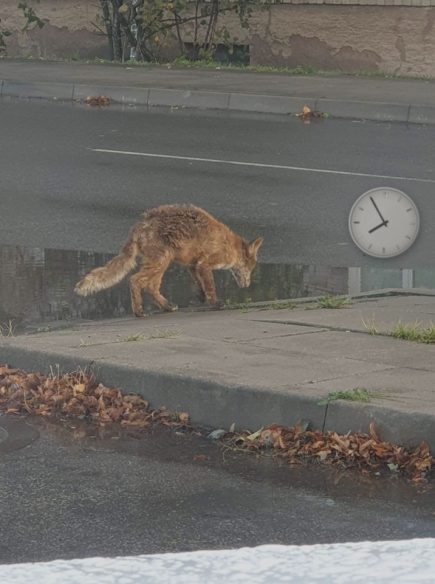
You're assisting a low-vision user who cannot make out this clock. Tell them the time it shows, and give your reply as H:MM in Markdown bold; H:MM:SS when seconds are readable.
**7:55**
